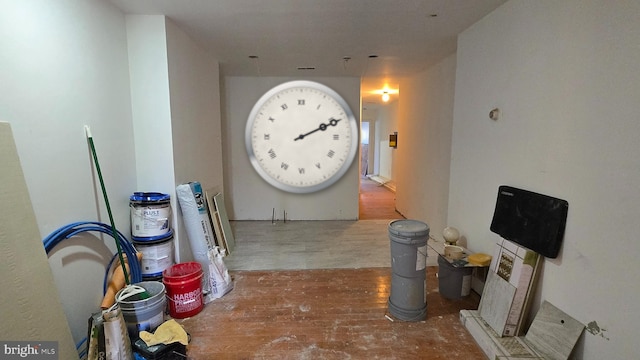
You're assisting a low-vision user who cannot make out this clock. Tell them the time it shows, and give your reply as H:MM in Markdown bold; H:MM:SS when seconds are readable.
**2:11**
